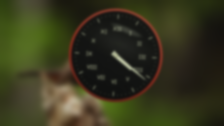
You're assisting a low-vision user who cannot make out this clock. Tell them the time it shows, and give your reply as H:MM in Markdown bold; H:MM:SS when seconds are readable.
**4:21**
